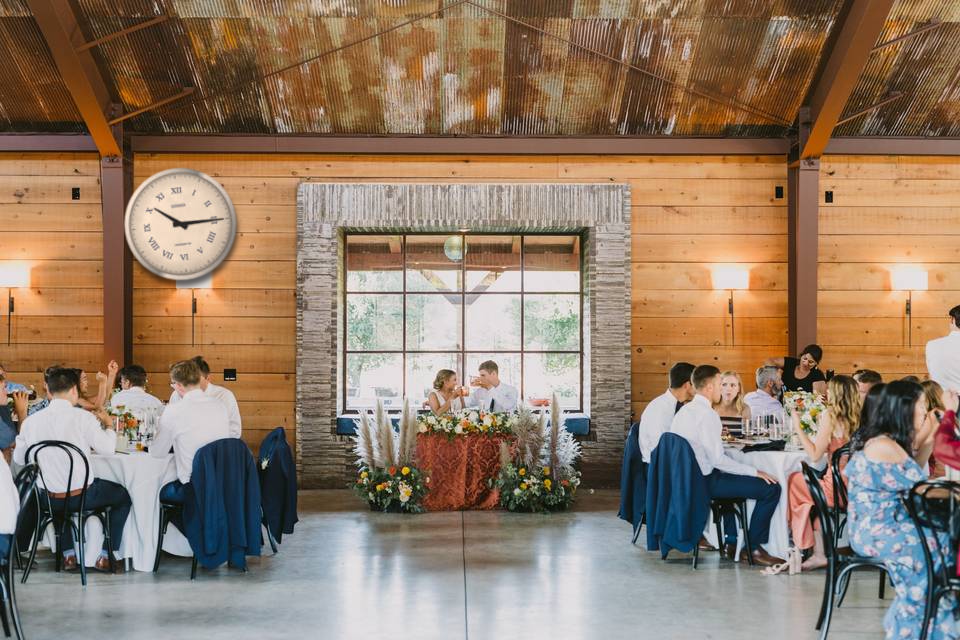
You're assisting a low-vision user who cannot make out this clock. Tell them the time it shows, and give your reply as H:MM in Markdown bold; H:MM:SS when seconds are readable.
**10:15**
